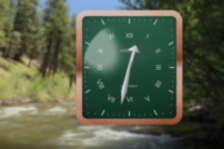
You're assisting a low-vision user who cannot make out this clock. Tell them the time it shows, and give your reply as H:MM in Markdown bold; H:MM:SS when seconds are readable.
**12:32**
